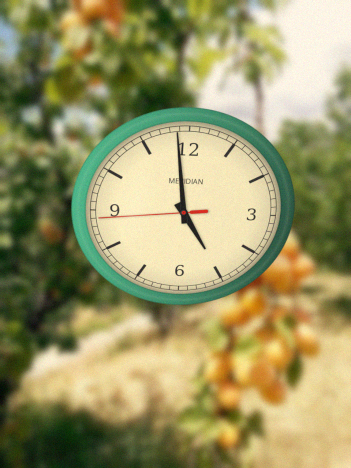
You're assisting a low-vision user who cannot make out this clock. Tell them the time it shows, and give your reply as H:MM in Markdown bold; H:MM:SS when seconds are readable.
**4:58:44**
